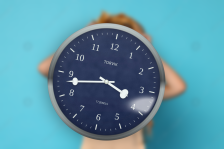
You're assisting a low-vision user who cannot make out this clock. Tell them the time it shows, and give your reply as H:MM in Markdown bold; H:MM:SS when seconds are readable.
**3:43**
